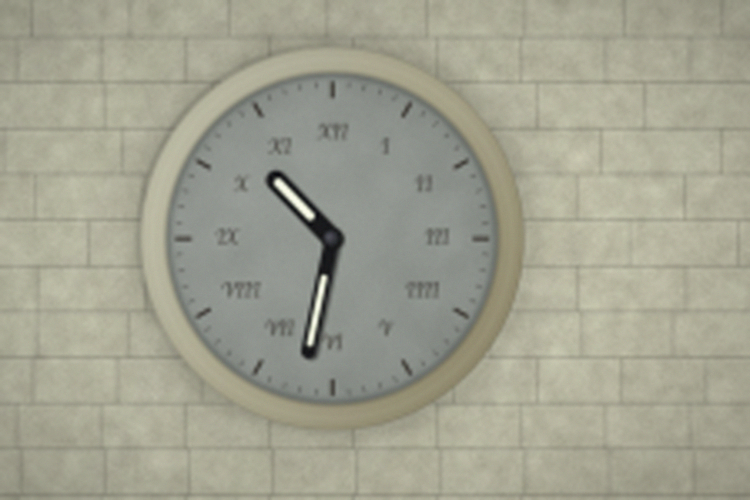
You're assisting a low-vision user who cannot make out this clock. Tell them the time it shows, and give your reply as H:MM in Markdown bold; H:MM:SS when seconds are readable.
**10:32**
